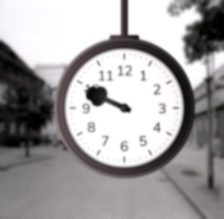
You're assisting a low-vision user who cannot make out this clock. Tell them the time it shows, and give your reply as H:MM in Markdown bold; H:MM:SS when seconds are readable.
**9:49**
